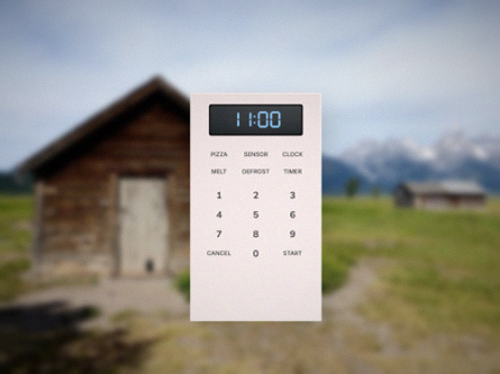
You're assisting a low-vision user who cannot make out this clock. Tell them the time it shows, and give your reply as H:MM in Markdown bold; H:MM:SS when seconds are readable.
**11:00**
